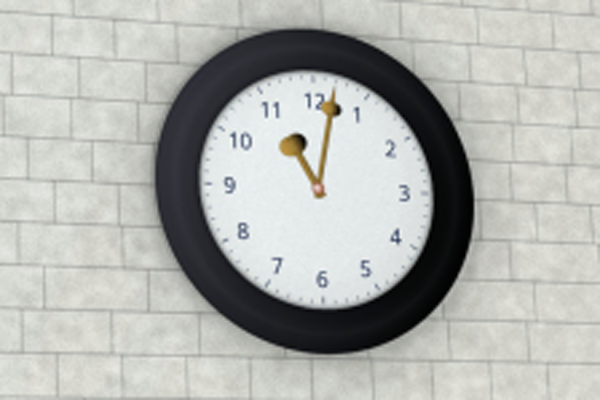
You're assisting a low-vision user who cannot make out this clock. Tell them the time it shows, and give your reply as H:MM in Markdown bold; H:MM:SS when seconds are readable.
**11:02**
